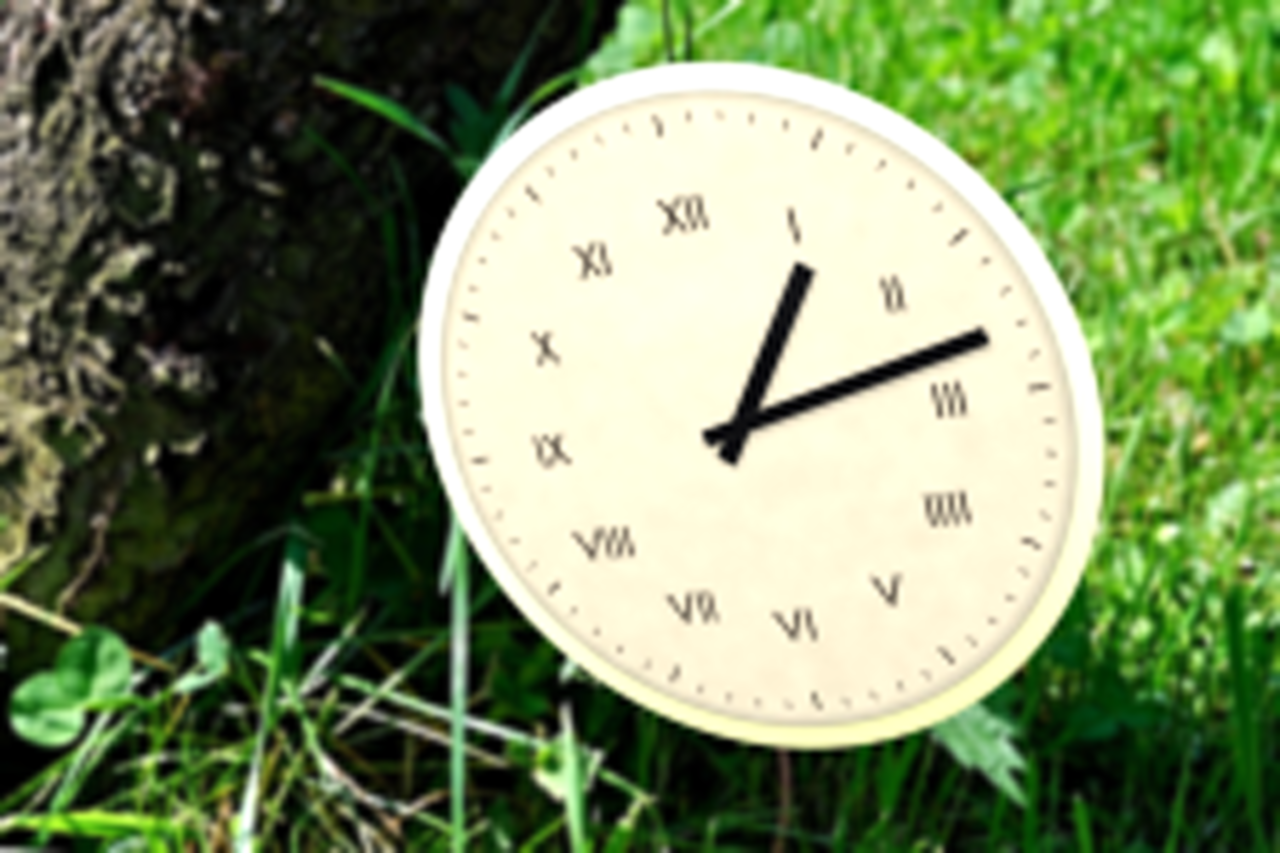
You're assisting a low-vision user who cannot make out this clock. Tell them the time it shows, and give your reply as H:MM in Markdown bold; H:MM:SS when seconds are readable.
**1:13**
